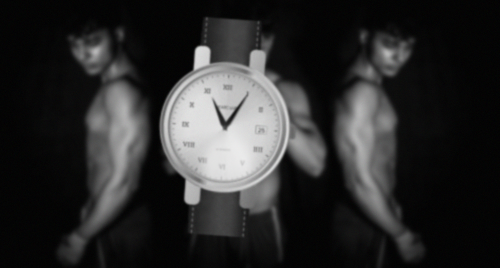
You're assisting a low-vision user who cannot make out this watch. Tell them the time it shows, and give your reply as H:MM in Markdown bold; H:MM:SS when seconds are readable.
**11:05**
